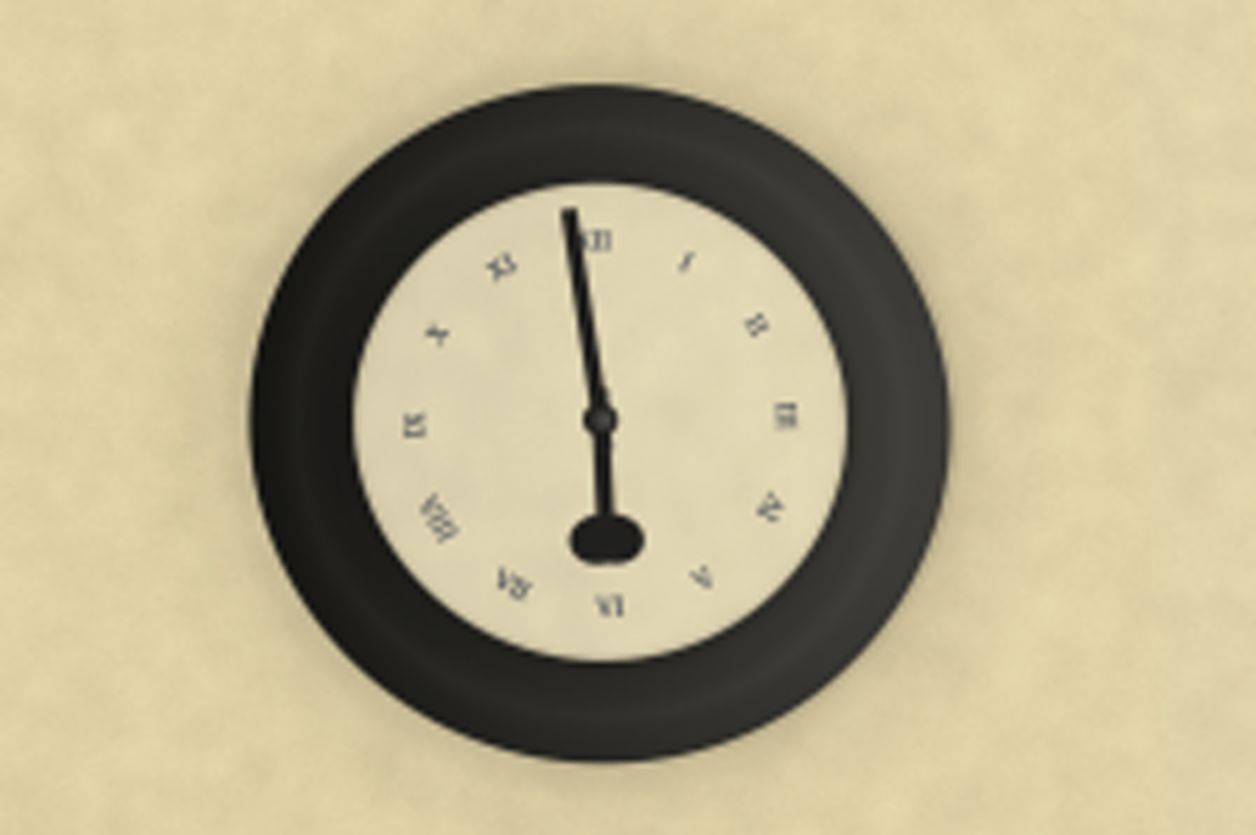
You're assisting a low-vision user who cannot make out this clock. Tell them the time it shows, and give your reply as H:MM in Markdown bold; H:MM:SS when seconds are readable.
**5:59**
